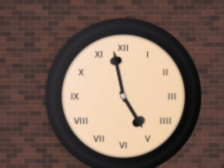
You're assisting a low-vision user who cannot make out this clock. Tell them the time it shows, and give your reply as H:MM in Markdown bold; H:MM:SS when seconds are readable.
**4:58**
